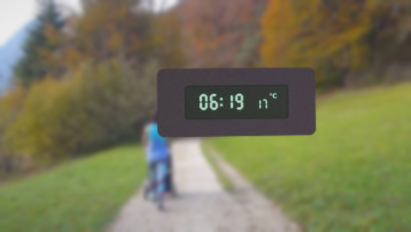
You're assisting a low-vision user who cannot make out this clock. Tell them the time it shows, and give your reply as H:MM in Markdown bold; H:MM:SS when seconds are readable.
**6:19**
